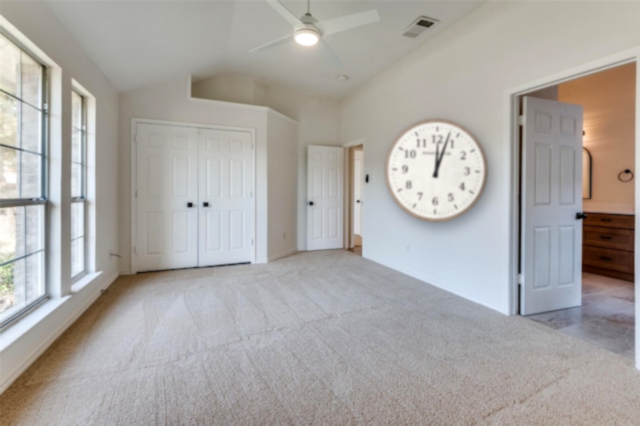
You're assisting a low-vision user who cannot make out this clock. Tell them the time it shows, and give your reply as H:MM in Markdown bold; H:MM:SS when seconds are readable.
**12:03**
